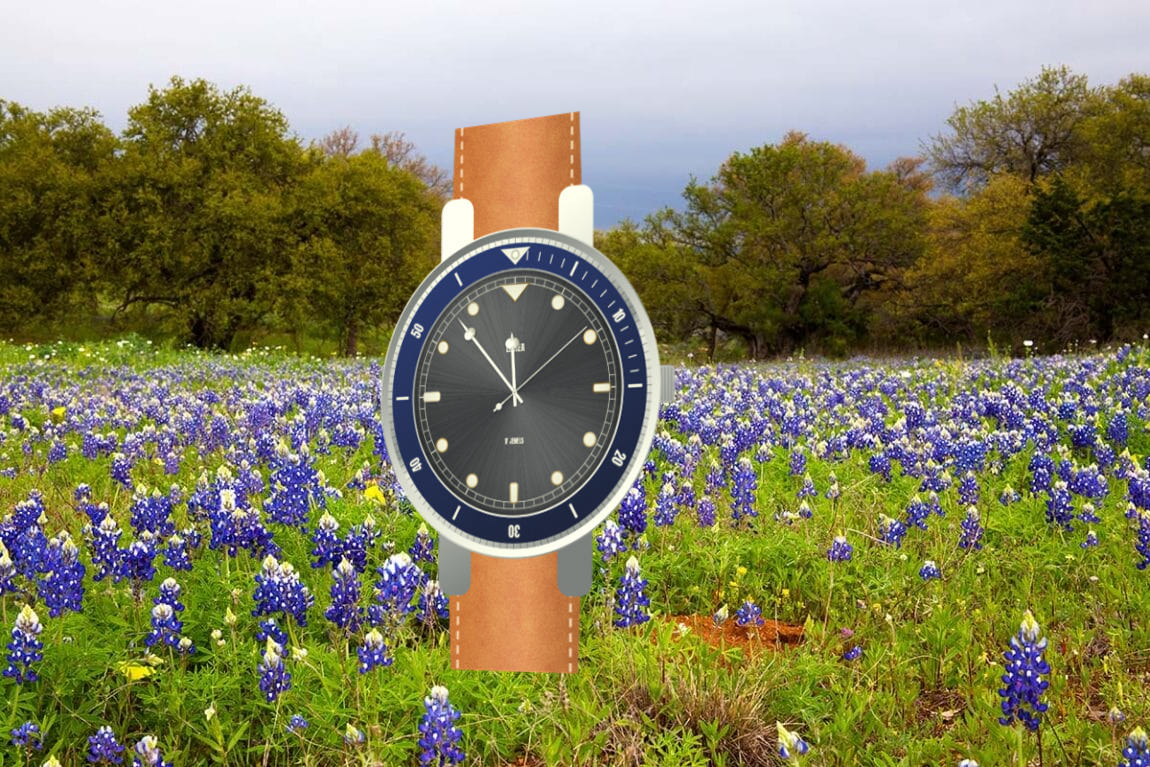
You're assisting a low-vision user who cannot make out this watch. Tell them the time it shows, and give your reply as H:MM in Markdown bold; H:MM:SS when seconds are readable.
**11:53:09**
